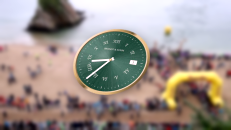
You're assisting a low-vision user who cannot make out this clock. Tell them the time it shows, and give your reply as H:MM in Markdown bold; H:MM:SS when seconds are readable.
**8:36**
